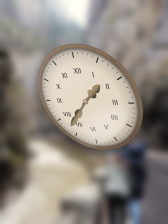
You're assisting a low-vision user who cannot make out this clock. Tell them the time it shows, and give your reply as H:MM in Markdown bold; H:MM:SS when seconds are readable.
**1:37**
